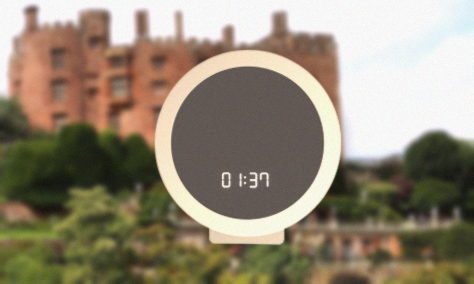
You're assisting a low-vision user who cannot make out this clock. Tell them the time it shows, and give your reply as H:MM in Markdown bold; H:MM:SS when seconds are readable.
**1:37**
